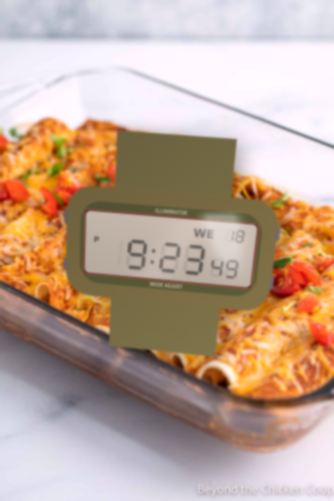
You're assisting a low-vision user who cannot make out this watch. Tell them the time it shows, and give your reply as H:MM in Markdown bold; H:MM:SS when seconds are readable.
**9:23:49**
